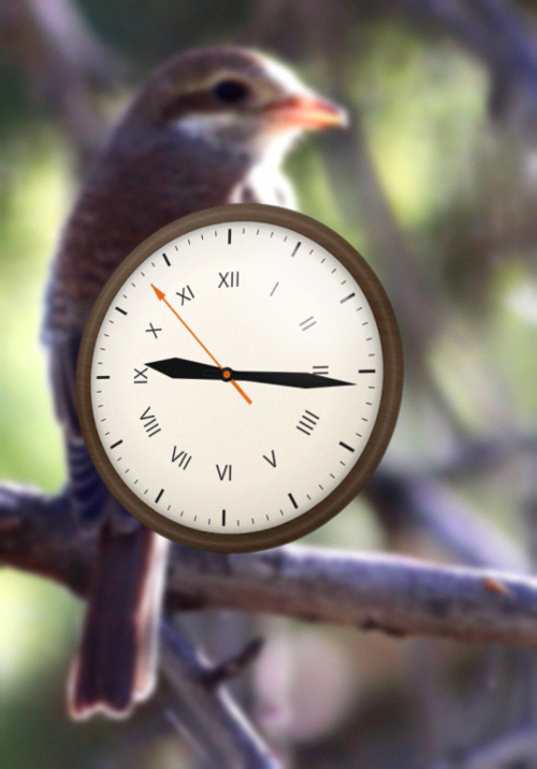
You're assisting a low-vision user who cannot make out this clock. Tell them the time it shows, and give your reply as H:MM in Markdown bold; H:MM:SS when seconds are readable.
**9:15:53**
